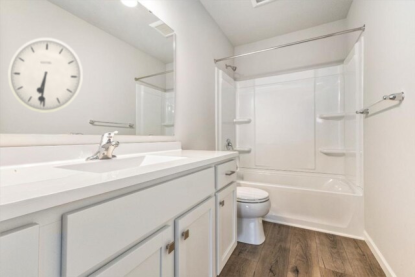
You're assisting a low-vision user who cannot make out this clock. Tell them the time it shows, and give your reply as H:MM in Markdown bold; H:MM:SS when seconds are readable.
**6:31**
